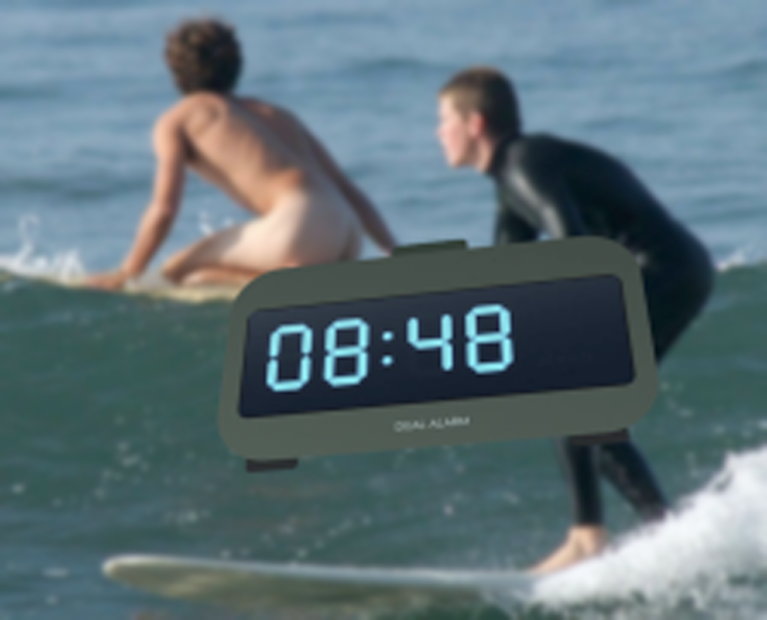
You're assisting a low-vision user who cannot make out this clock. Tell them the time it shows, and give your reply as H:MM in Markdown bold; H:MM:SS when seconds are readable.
**8:48**
